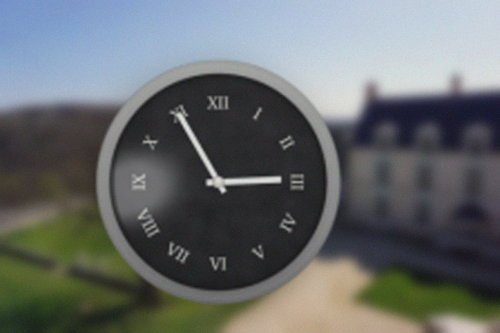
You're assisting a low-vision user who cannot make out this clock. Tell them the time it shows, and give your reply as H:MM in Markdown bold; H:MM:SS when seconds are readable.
**2:55**
